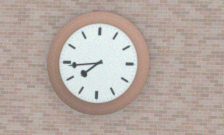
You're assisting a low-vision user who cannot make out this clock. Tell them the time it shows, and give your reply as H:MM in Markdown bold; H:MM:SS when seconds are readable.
**7:44**
